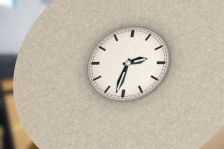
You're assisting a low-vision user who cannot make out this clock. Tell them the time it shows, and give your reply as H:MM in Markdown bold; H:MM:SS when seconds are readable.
**2:32**
